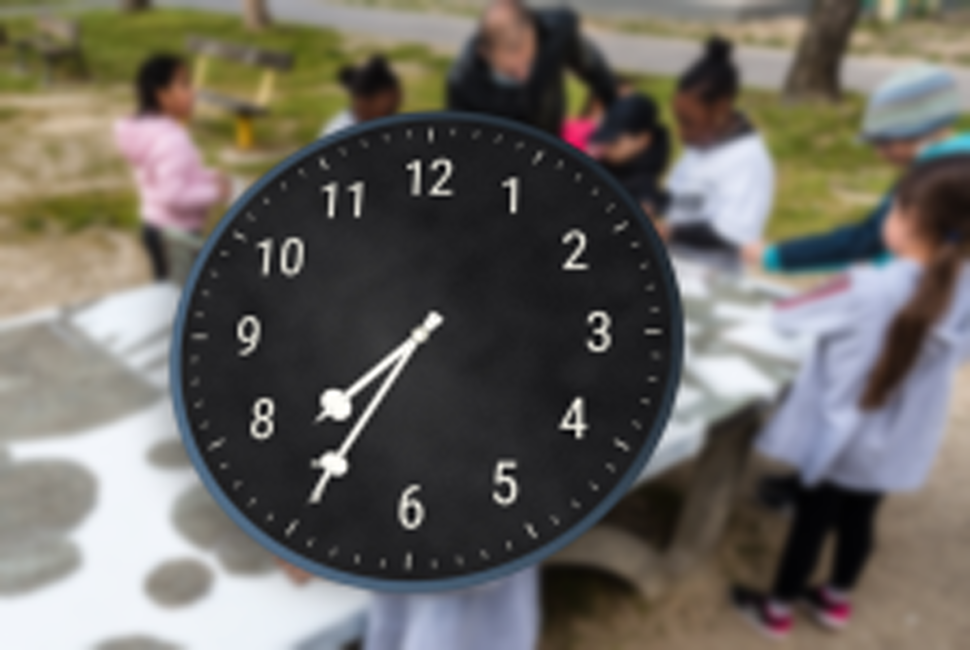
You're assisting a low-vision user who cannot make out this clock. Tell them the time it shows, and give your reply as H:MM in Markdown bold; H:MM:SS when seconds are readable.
**7:35**
